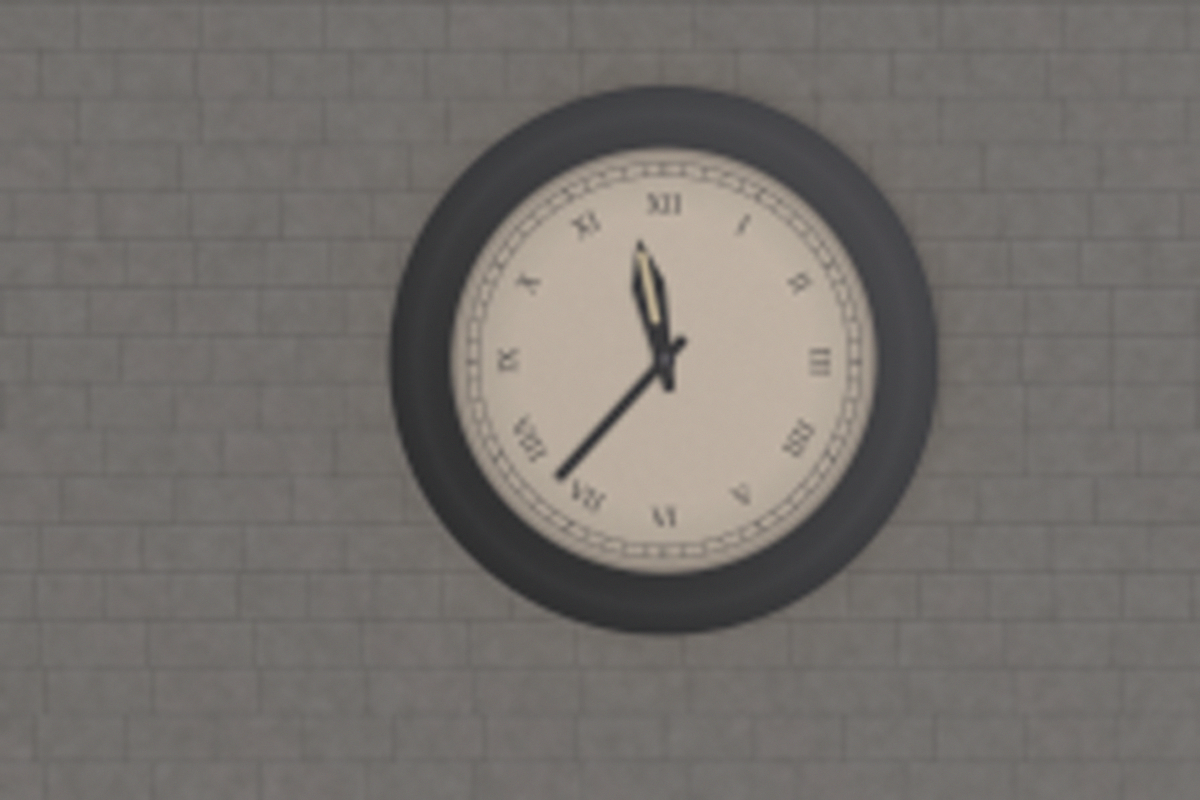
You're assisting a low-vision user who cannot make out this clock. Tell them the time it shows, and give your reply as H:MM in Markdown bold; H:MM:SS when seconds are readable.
**11:37**
